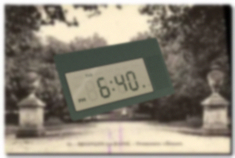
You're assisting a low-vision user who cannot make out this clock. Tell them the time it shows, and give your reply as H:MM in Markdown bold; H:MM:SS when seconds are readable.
**6:40**
